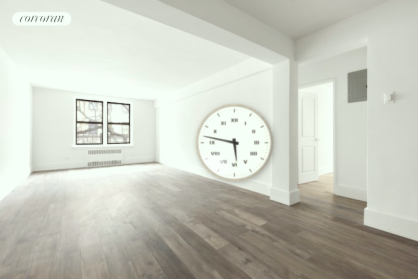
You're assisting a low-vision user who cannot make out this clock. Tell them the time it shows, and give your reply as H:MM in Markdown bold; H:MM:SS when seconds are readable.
**5:47**
